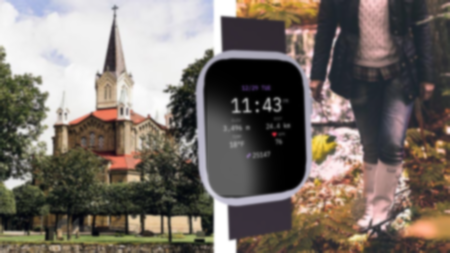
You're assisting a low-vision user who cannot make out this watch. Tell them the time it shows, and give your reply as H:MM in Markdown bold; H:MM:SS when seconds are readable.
**11:43**
